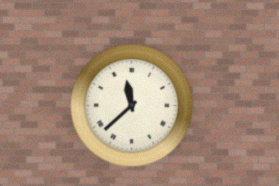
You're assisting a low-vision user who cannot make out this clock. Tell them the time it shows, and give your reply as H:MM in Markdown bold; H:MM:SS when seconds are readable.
**11:38**
